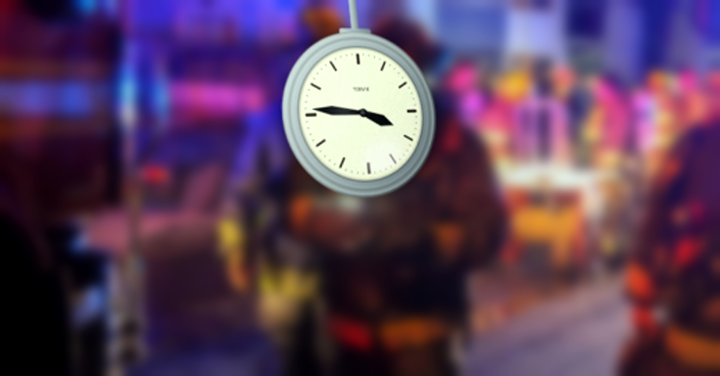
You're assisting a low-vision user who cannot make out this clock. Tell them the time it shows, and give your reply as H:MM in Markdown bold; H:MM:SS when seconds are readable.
**3:46**
